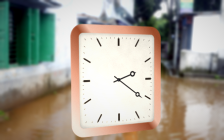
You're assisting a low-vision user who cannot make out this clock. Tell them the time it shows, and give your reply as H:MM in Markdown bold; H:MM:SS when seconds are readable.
**2:21**
